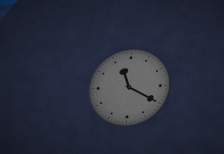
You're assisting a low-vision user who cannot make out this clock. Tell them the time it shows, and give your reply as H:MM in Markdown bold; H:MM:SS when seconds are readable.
**11:20**
